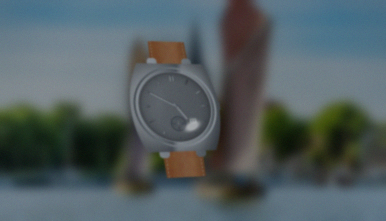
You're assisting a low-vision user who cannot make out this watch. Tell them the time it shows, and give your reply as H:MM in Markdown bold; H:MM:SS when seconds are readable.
**4:50**
